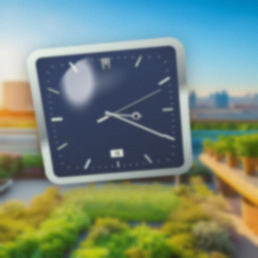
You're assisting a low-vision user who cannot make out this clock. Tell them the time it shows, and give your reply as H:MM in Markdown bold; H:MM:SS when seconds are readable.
**3:20:11**
